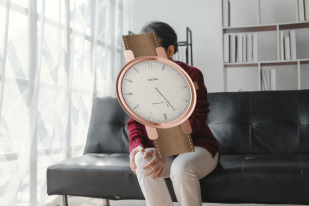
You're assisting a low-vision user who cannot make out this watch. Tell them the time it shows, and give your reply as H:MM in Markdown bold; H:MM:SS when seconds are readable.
**5:26**
